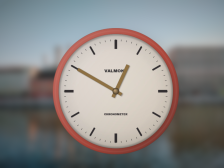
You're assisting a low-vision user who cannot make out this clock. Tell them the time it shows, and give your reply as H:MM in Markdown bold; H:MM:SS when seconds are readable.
**12:50**
